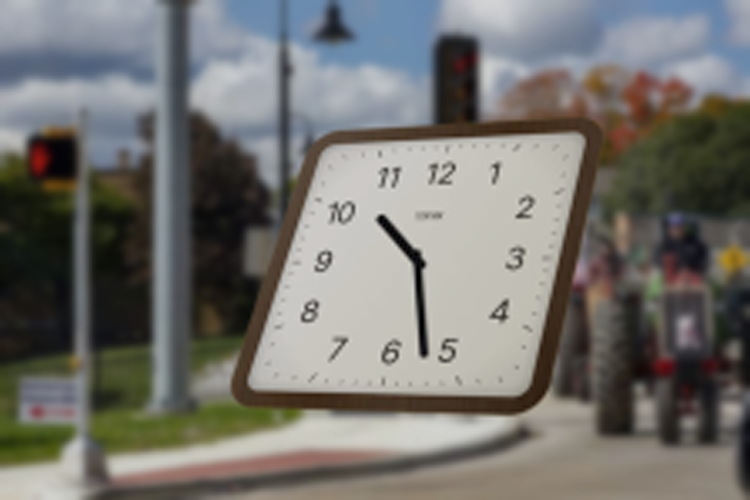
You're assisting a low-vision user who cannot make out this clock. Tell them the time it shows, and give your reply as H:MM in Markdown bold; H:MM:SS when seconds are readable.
**10:27**
